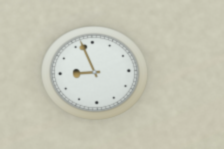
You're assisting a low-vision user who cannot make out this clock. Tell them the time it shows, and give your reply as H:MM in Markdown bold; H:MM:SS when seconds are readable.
**8:57**
